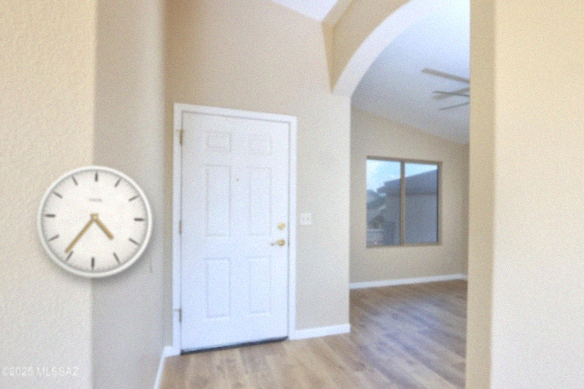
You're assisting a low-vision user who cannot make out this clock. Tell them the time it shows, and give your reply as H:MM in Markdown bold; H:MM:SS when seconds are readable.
**4:36**
